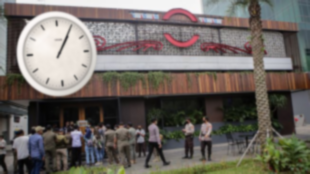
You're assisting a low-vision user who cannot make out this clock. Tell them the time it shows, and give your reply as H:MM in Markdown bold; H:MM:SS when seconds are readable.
**1:05**
